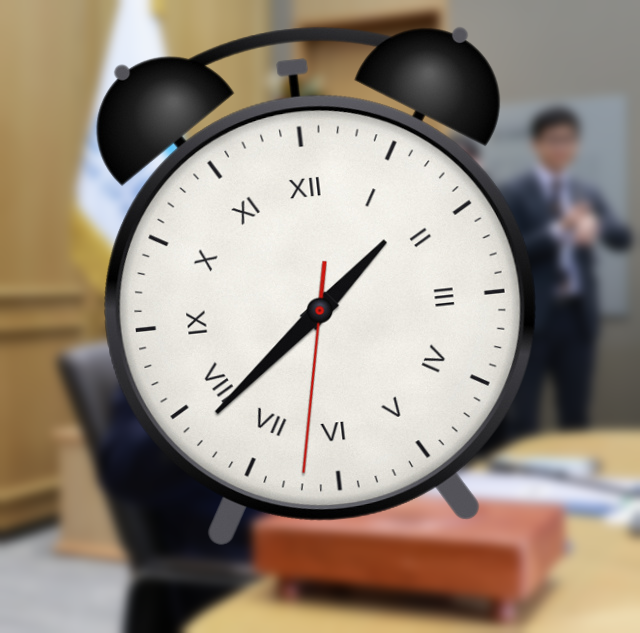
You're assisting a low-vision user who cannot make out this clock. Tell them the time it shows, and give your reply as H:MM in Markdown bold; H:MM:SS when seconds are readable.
**1:38:32**
